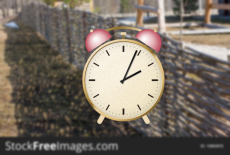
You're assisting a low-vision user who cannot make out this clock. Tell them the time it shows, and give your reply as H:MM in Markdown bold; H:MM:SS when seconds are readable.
**2:04**
